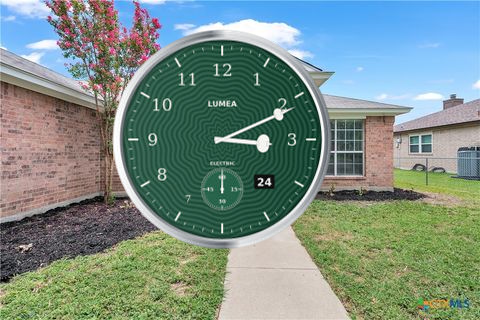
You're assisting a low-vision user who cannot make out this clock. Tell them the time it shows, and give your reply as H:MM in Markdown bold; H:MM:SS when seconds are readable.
**3:11**
